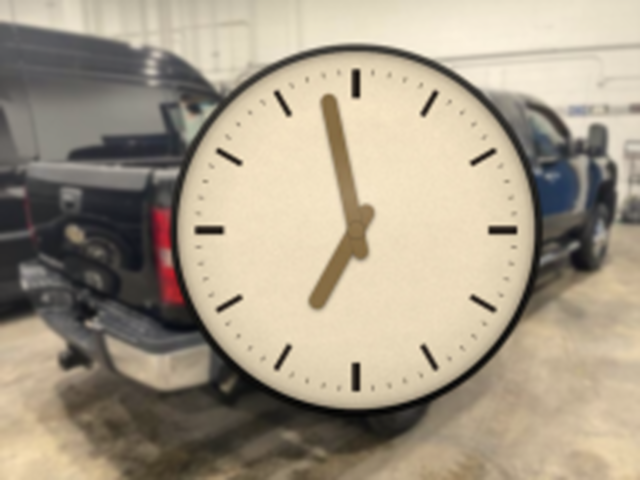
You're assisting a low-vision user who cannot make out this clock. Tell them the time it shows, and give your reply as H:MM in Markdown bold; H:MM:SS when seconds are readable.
**6:58**
